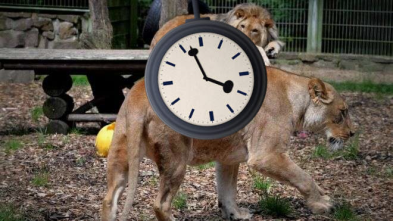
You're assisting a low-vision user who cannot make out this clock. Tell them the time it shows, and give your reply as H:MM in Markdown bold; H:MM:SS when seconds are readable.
**3:57**
